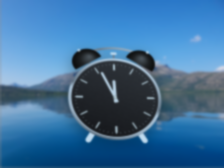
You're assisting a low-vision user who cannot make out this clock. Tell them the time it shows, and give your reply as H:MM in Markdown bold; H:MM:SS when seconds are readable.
**11:56**
